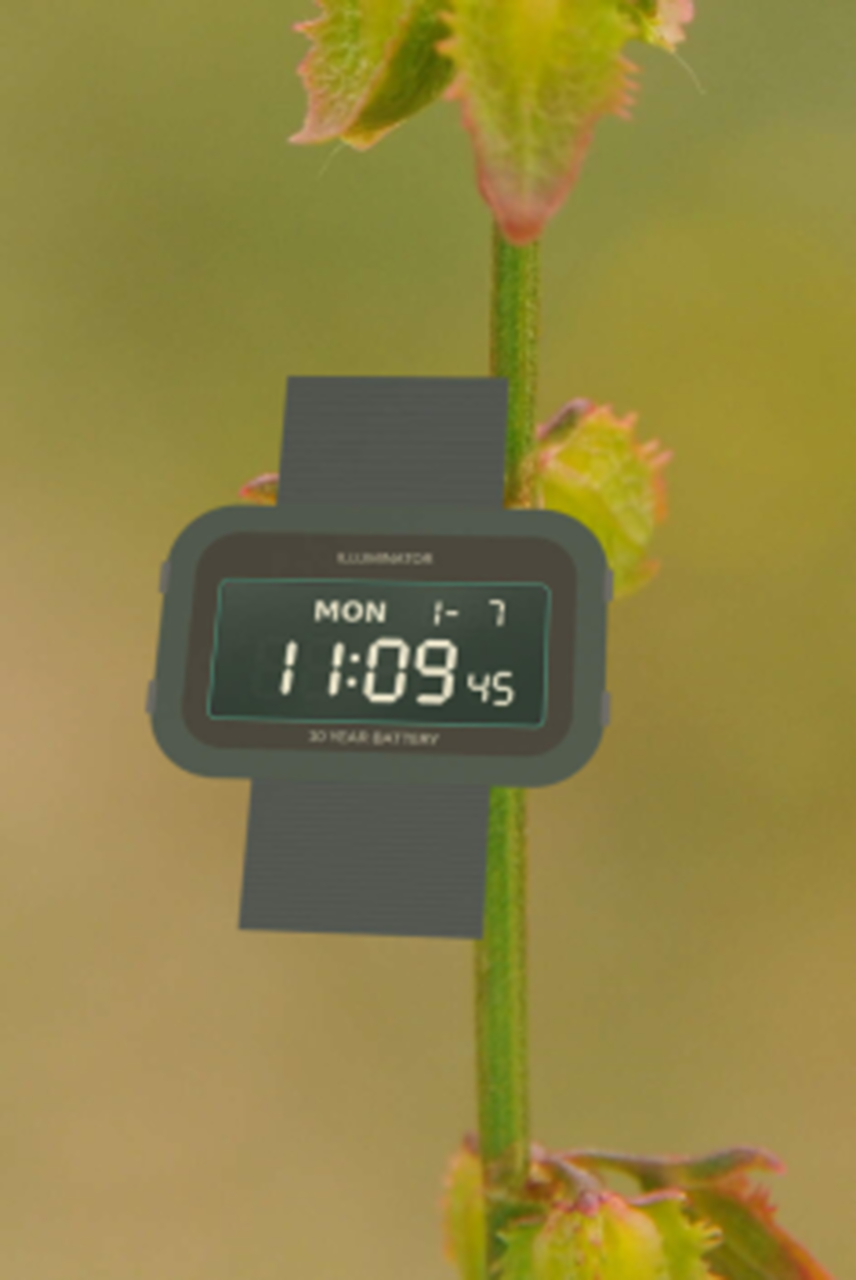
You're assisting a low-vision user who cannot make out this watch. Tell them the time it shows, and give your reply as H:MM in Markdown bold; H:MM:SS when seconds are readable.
**11:09:45**
